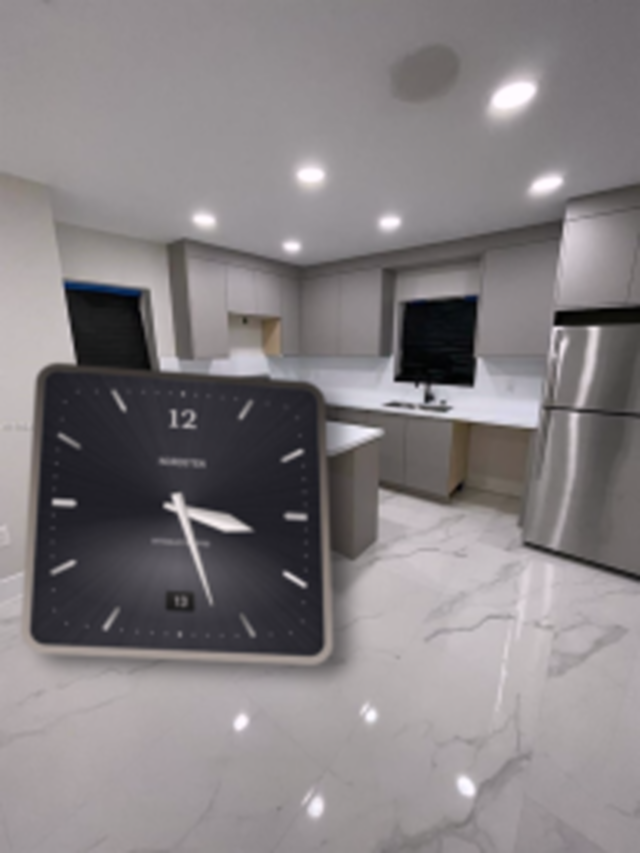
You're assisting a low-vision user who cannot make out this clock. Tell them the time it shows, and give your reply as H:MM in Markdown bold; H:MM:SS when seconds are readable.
**3:27**
